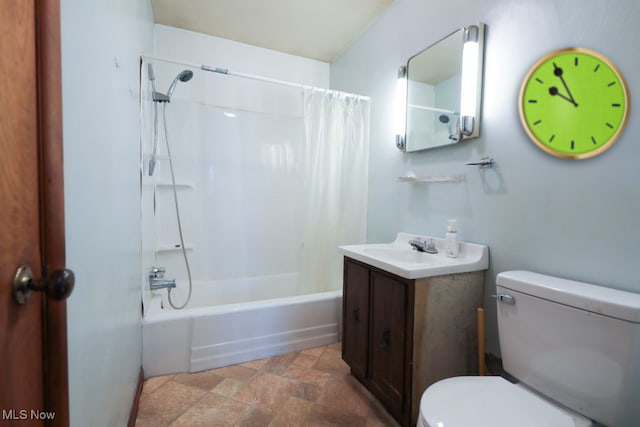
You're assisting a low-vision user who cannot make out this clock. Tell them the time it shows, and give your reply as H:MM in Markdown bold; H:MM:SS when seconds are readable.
**9:55**
